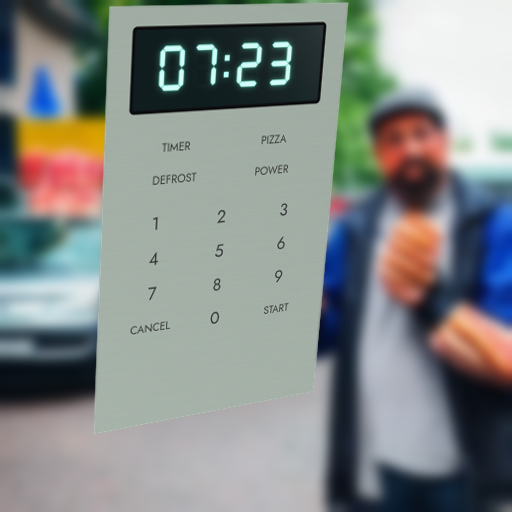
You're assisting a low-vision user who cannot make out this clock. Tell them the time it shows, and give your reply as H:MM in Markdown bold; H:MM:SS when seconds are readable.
**7:23**
